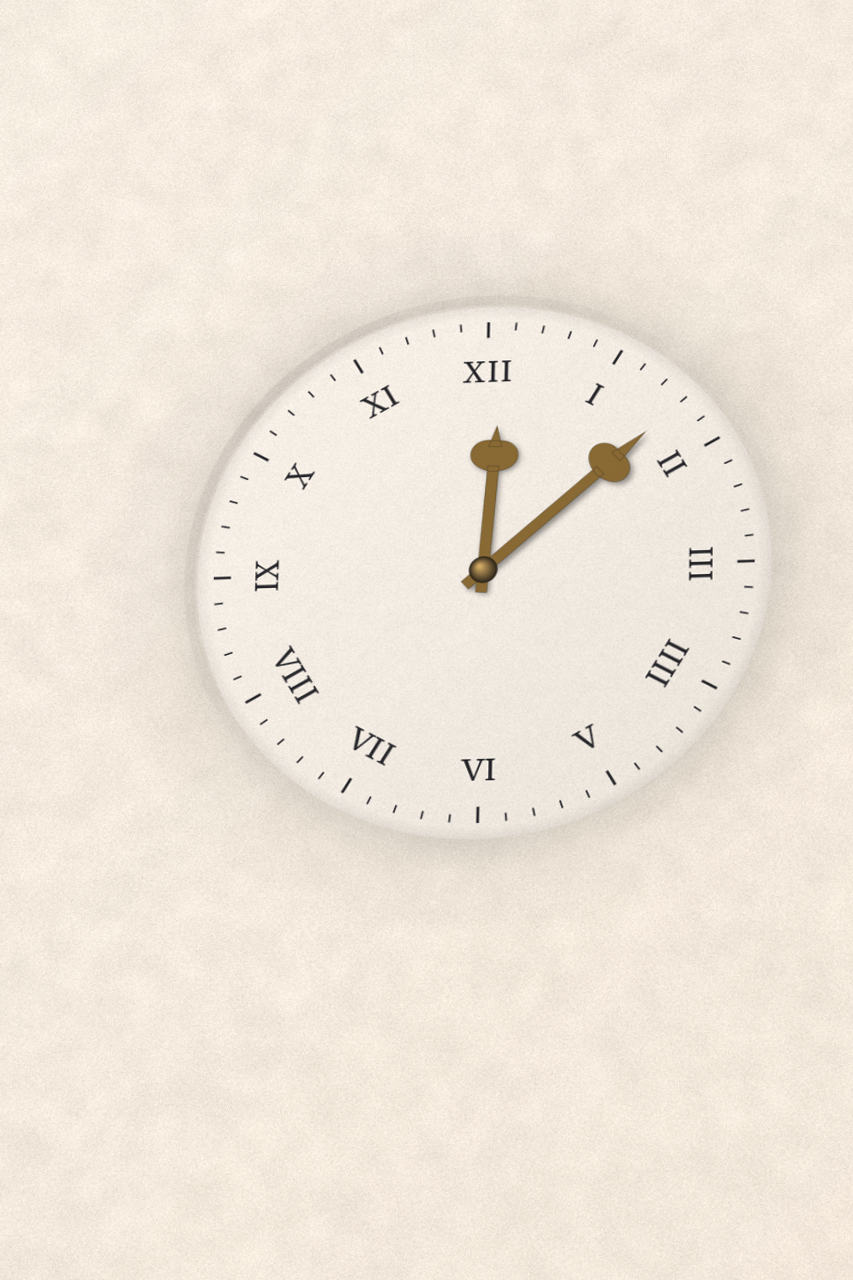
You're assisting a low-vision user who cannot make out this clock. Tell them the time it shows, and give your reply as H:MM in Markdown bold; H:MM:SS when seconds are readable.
**12:08**
